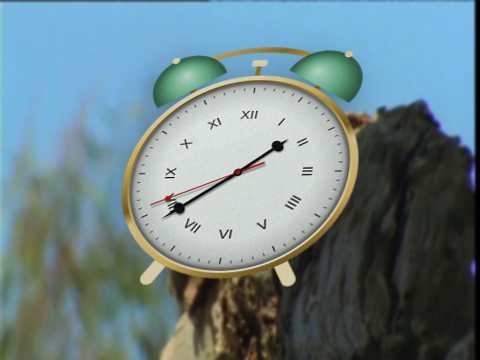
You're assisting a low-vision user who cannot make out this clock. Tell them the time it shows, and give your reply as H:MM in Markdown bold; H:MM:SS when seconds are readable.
**1:38:41**
